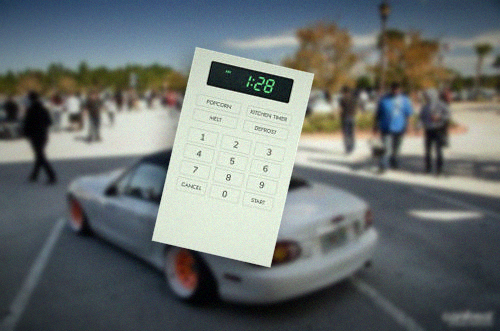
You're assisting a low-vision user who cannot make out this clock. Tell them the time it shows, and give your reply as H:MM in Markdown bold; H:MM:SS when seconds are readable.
**1:28**
